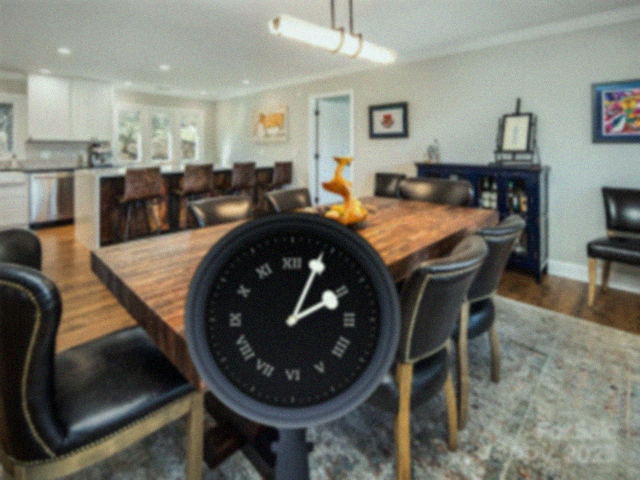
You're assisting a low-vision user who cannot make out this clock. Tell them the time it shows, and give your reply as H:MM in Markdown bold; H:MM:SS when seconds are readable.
**2:04**
